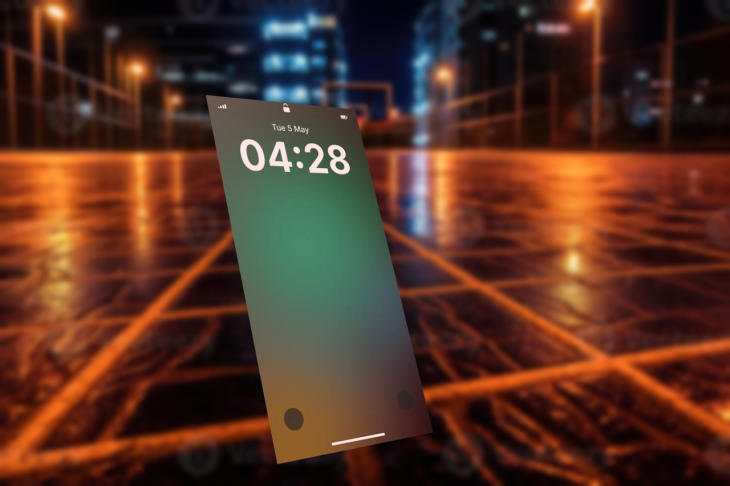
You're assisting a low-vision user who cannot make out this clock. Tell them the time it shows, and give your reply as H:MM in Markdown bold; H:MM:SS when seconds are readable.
**4:28**
